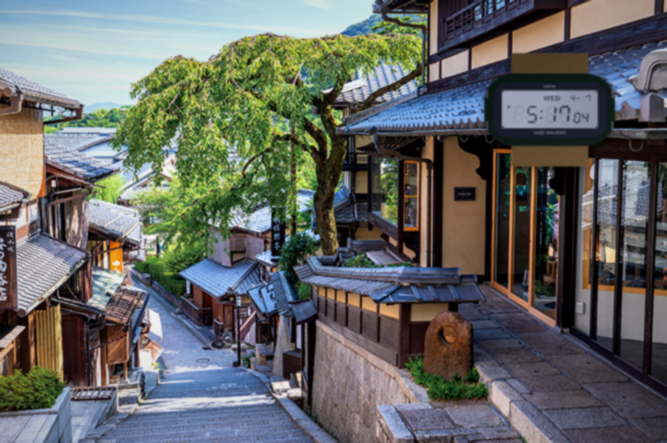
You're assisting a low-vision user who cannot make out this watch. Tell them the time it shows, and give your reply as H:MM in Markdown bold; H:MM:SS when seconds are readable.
**5:17:04**
